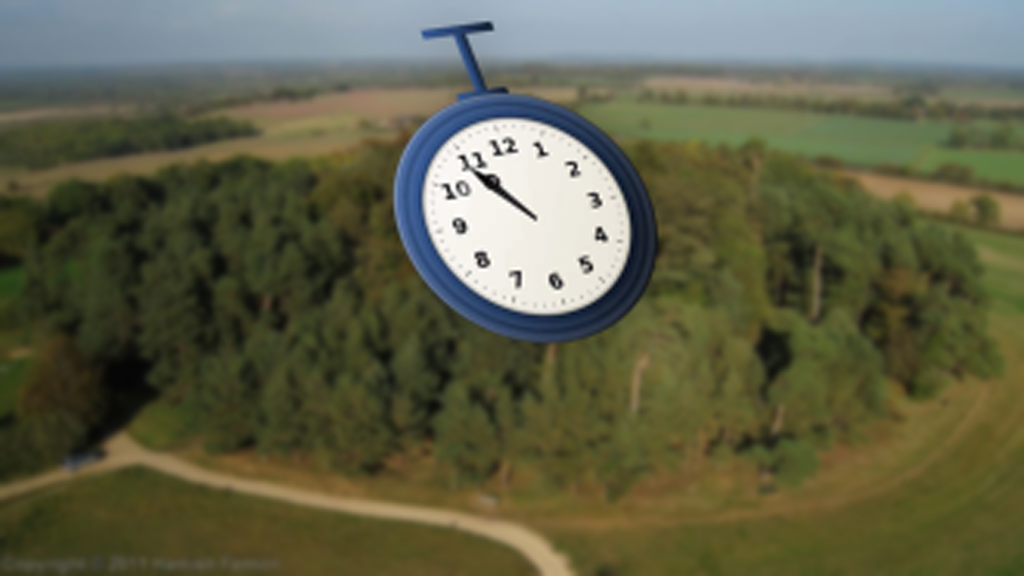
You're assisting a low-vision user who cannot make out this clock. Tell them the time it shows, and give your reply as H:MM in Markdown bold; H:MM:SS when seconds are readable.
**10:54**
